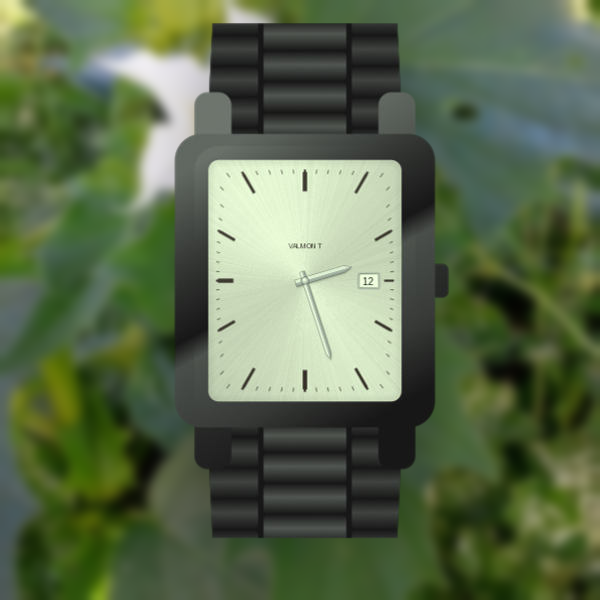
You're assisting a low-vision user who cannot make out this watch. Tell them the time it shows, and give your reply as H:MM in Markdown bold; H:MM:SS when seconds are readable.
**2:27**
